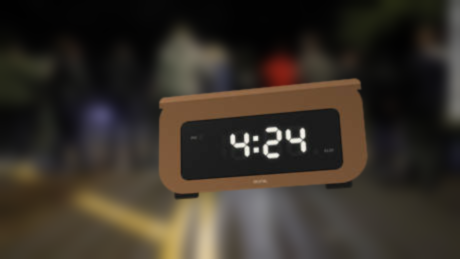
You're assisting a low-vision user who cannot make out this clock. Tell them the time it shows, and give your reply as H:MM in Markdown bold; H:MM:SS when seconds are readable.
**4:24**
